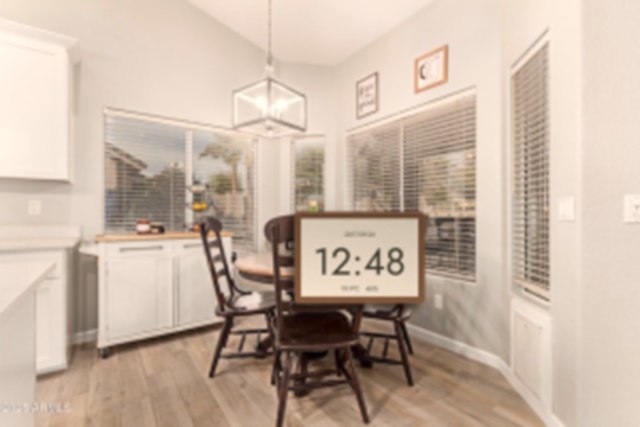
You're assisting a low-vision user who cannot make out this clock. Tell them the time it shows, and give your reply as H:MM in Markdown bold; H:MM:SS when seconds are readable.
**12:48**
